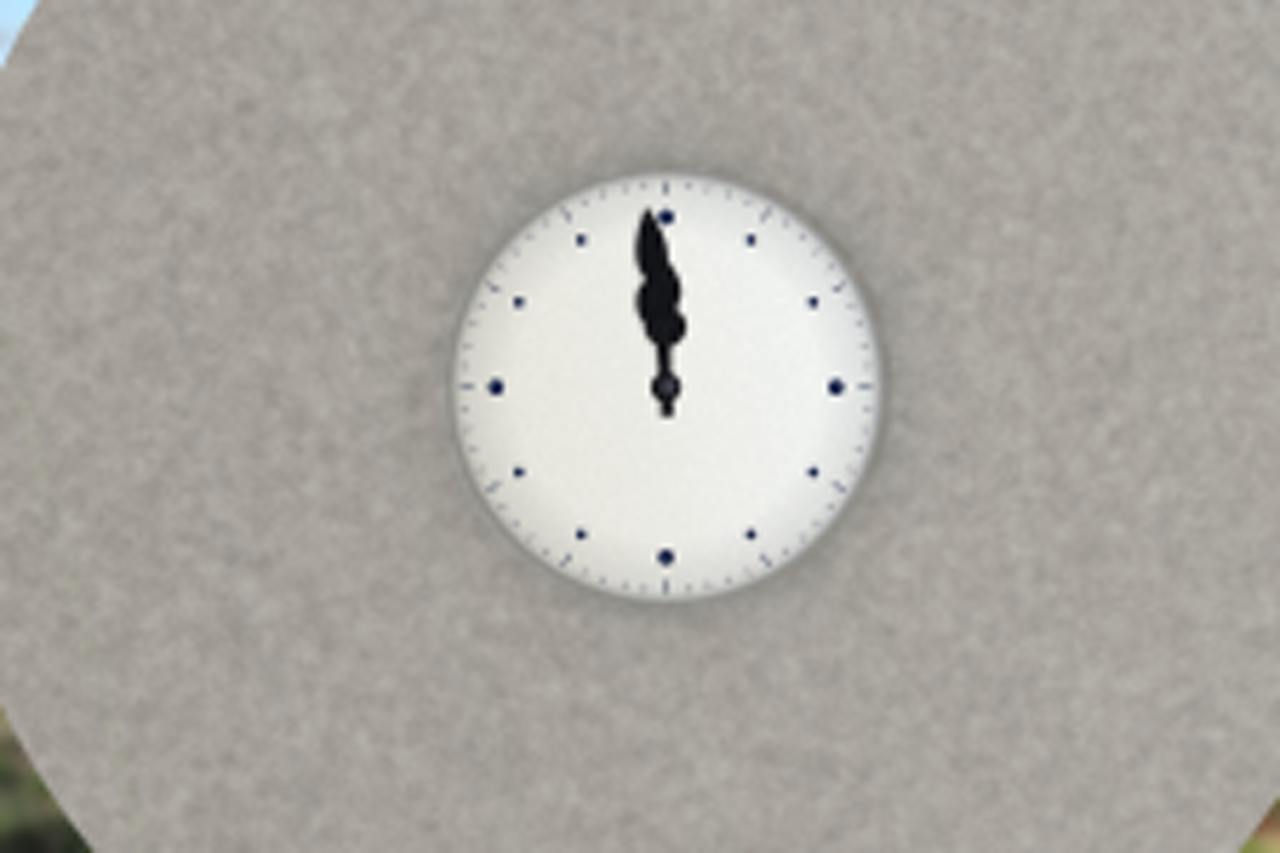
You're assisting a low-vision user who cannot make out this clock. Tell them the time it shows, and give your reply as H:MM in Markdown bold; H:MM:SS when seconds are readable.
**11:59**
